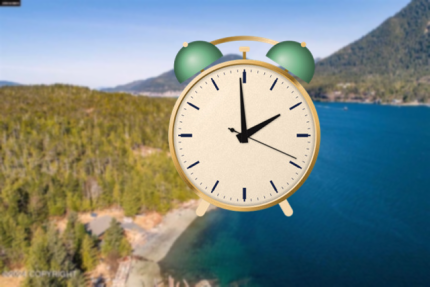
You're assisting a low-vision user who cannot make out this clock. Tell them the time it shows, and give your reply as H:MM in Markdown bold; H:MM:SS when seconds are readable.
**1:59:19**
